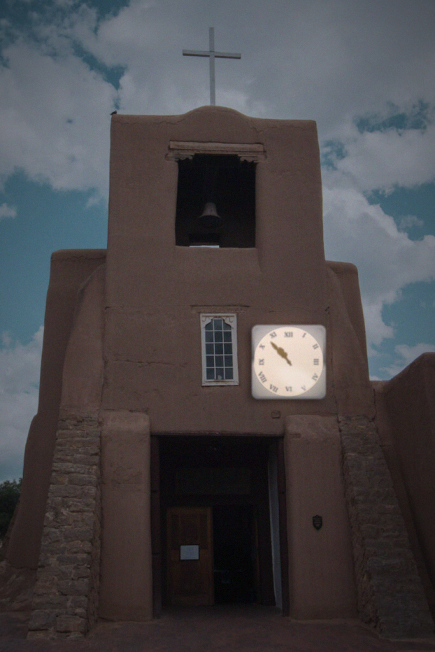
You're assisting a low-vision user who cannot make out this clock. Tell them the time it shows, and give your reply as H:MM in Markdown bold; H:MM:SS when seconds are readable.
**10:53**
